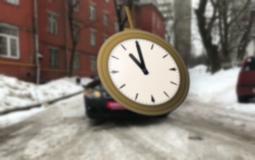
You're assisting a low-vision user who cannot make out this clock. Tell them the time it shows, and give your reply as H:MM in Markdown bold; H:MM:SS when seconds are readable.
**11:00**
